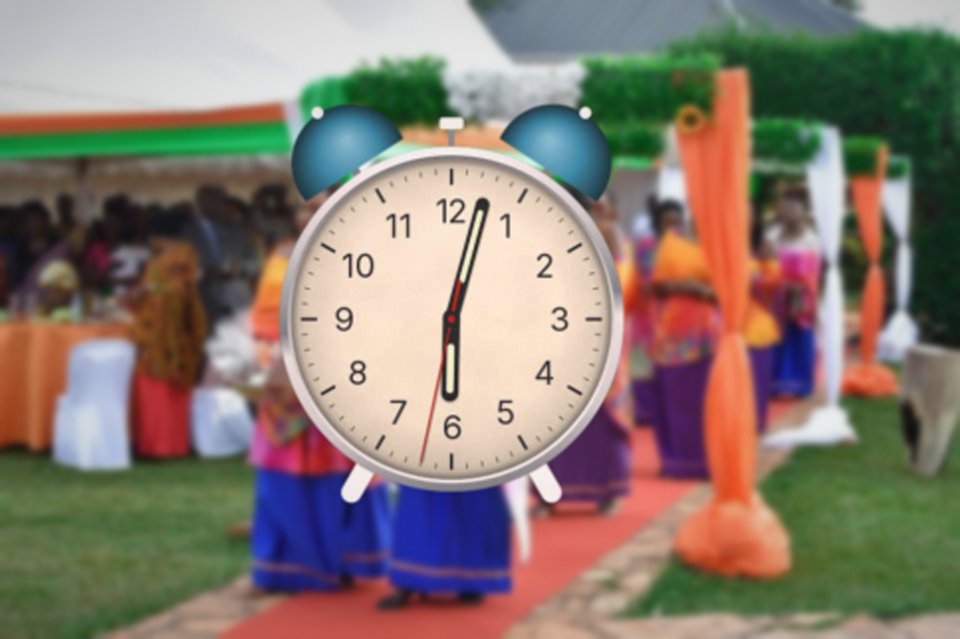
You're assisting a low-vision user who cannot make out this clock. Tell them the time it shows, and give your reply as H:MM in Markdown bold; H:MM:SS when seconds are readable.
**6:02:32**
